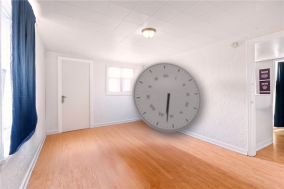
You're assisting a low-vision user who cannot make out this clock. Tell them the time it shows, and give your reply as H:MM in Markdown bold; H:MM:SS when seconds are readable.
**6:32**
